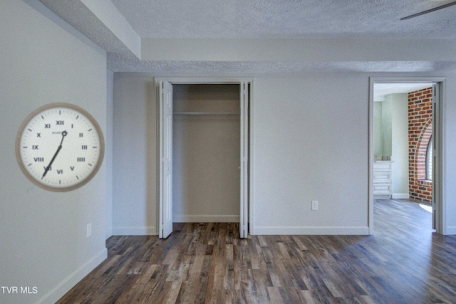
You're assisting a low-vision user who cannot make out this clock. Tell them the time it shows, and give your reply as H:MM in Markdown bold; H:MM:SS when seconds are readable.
**12:35**
